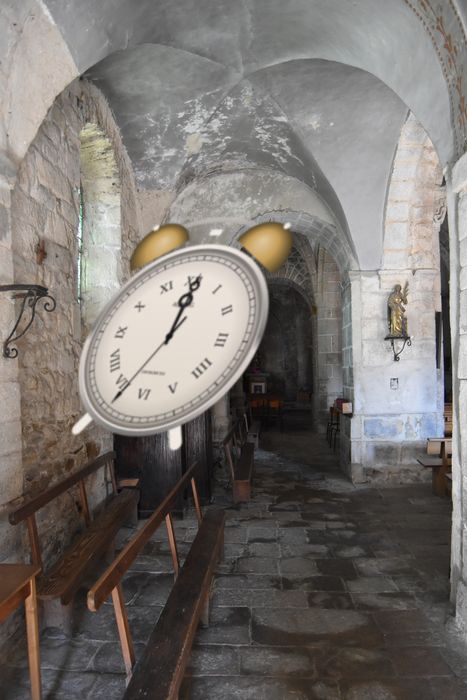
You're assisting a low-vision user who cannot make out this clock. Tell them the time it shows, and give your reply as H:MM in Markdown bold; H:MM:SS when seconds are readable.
**12:00:34**
